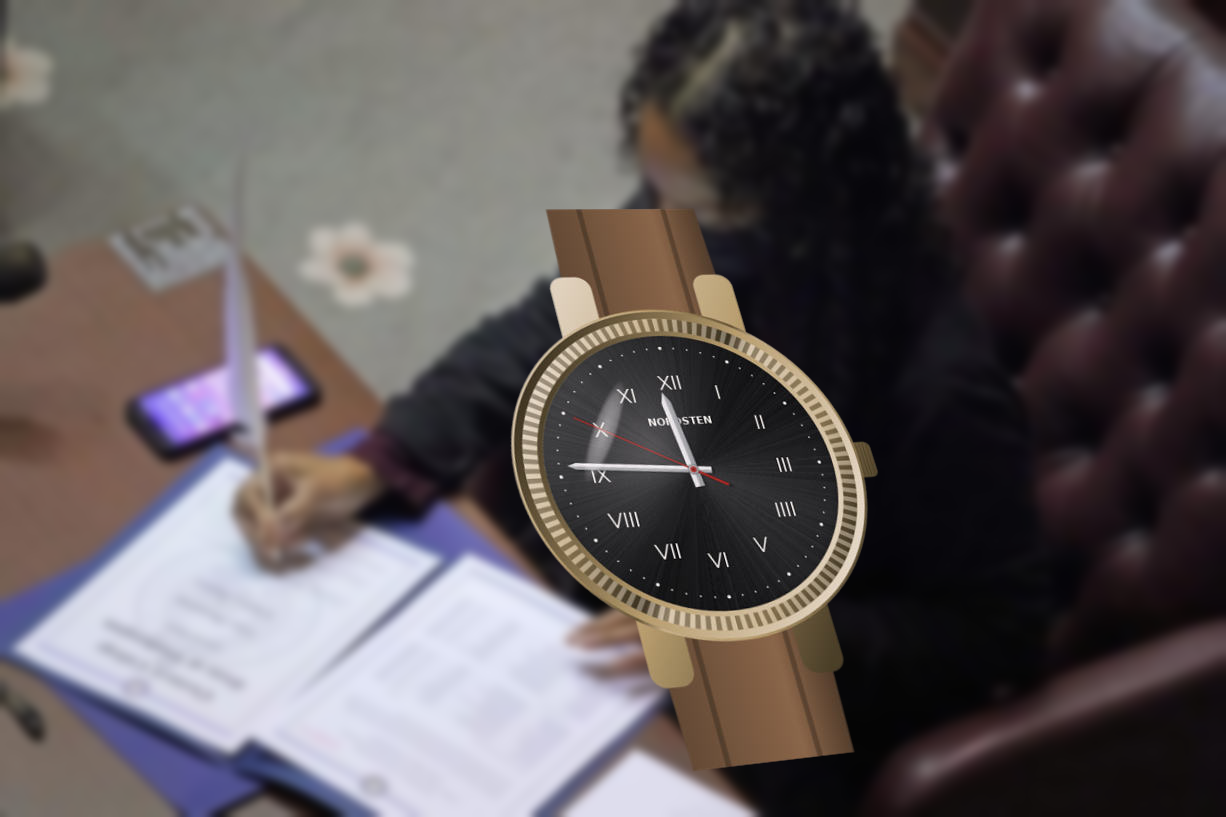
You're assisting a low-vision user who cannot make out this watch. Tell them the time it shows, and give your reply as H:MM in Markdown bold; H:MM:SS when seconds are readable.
**11:45:50**
